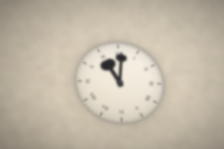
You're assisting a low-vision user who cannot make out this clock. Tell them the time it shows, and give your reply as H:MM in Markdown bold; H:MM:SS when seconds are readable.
**11:01**
